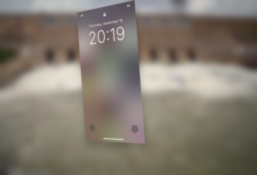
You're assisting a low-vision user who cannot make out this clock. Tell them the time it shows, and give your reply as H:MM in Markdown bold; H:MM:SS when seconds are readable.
**20:19**
